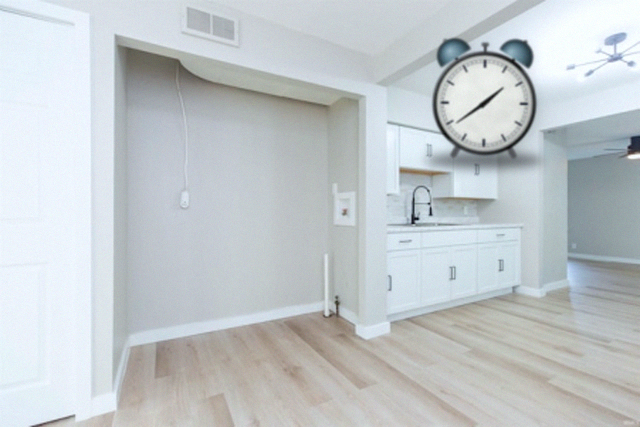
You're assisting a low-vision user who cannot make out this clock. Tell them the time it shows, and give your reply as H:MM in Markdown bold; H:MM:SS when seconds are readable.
**1:39**
